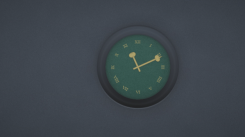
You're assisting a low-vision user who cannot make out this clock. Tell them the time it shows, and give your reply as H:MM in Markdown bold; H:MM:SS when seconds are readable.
**11:11**
